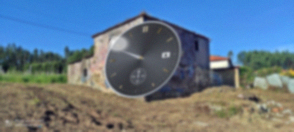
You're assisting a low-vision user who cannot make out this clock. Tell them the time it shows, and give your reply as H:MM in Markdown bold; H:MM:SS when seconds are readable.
**9:49**
